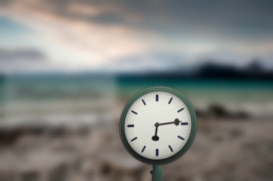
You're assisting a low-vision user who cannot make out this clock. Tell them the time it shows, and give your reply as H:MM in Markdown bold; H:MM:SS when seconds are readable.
**6:14**
